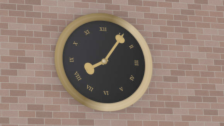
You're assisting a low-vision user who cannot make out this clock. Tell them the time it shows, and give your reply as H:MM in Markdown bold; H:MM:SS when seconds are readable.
**8:06**
